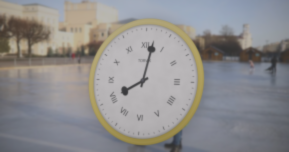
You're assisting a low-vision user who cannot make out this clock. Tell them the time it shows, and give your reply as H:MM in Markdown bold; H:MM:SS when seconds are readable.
**8:02**
